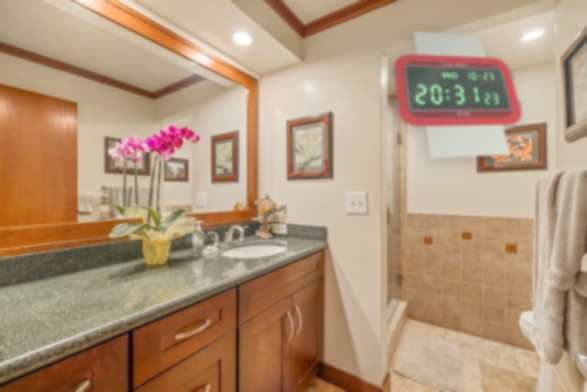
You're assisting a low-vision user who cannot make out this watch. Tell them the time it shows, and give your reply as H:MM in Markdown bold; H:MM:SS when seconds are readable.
**20:31**
